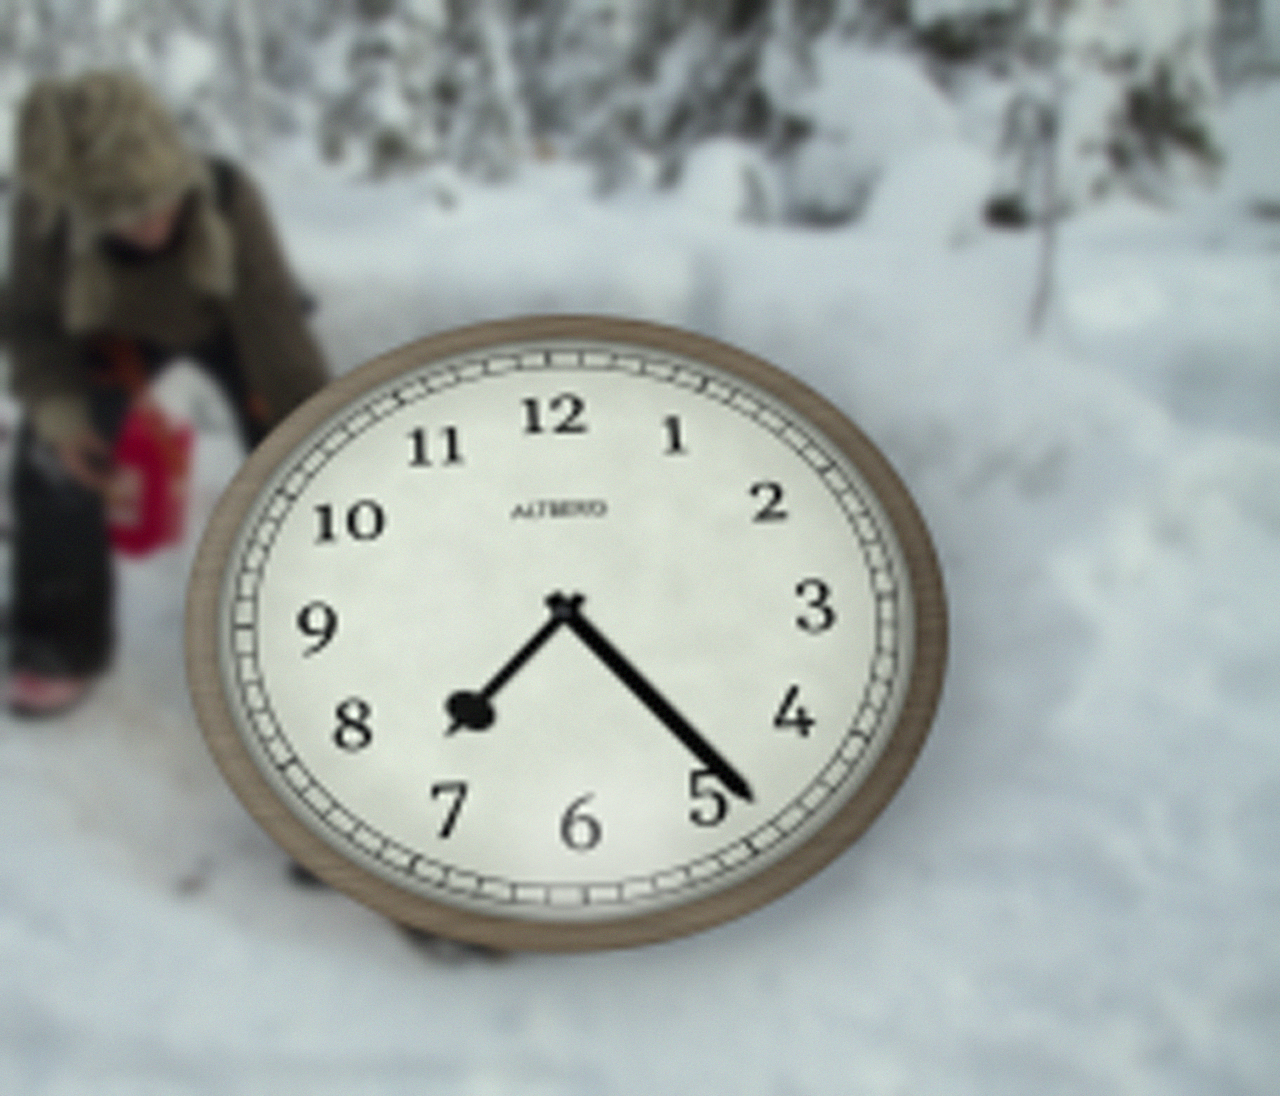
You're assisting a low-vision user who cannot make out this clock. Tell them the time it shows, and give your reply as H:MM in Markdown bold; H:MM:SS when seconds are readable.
**7:24**
